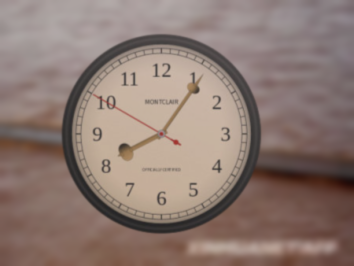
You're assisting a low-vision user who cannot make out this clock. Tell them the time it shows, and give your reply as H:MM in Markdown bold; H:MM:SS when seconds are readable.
**8:05:50**
